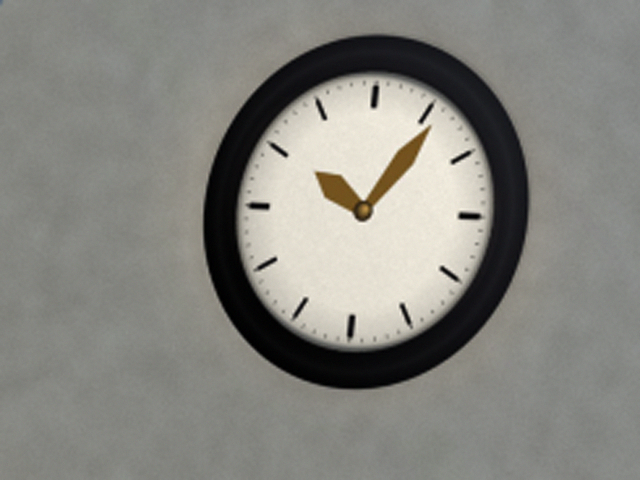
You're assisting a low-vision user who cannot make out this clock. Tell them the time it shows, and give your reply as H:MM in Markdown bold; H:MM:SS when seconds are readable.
**10:06**
